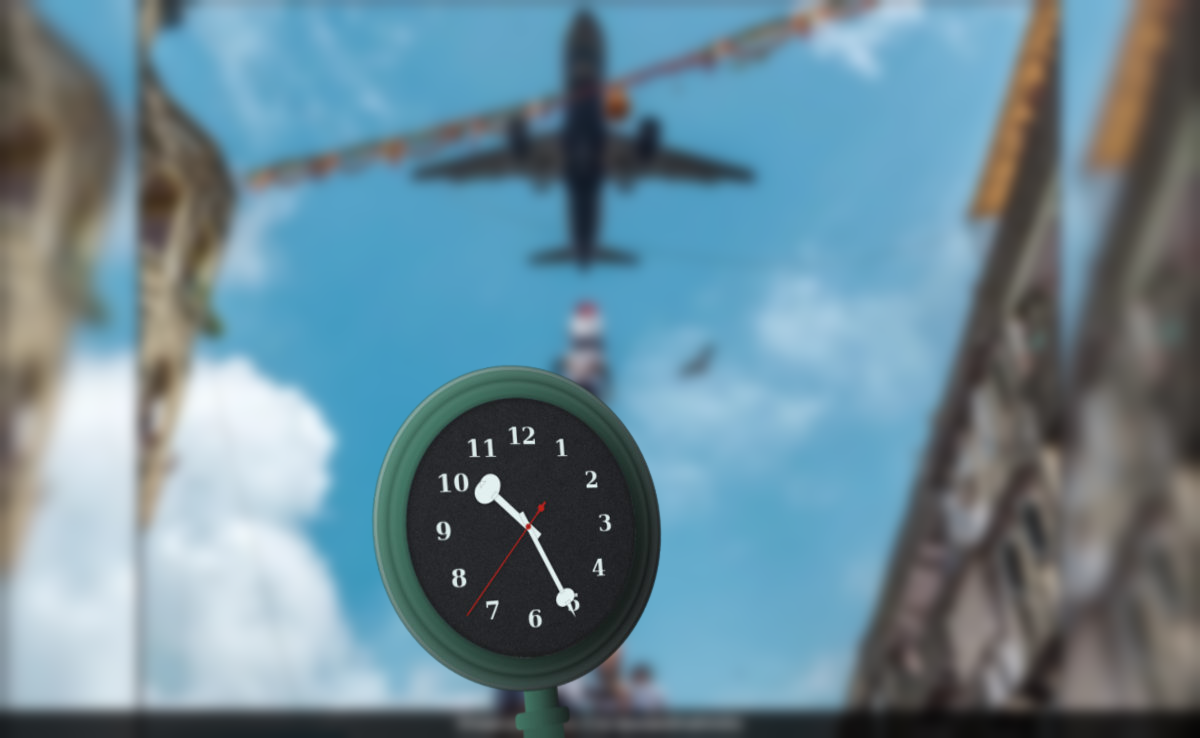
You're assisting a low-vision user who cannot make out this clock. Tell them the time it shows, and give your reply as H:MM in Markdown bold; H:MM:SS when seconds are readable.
**10:25:37**
